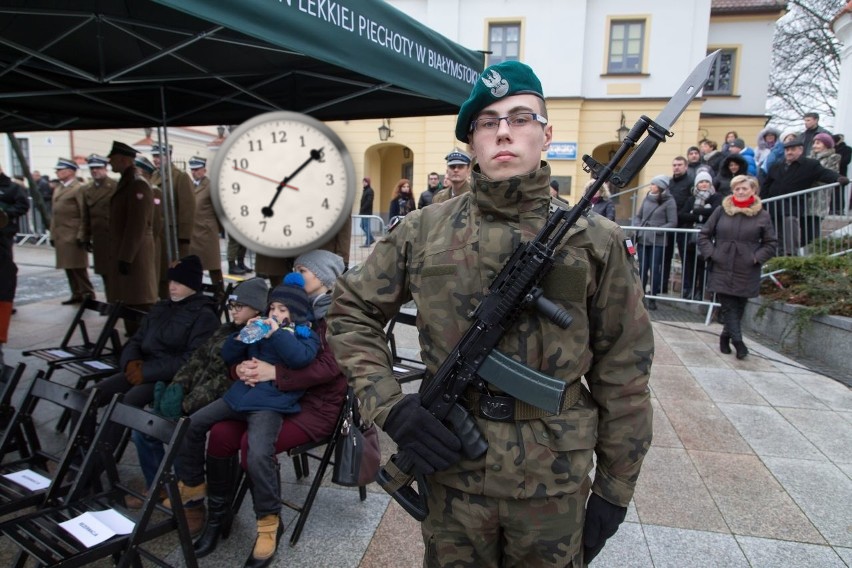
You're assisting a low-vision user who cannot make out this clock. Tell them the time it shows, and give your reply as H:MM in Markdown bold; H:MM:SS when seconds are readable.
**7:08:49**
